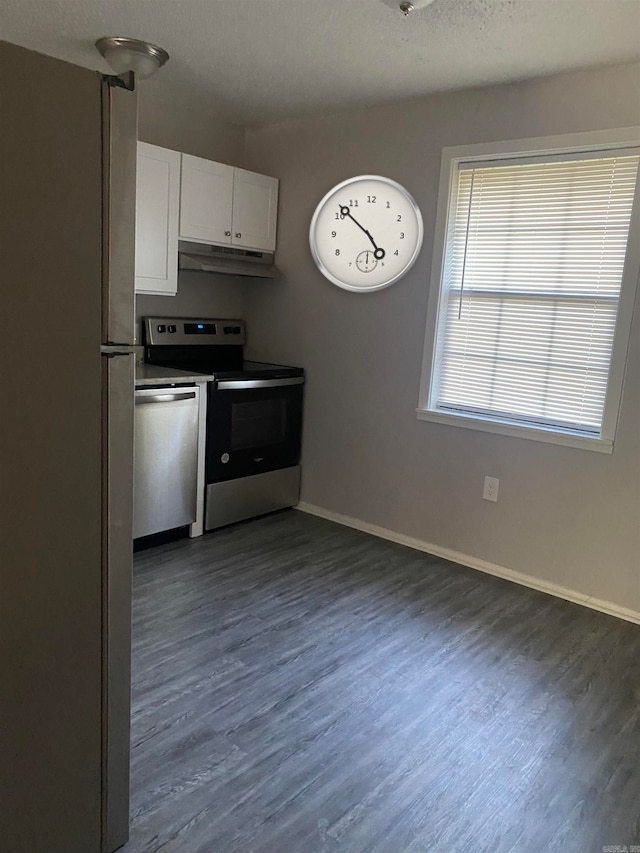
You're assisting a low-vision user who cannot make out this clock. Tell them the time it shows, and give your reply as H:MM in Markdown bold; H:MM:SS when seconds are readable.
**4:52**
